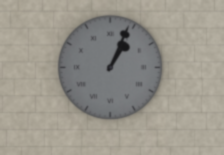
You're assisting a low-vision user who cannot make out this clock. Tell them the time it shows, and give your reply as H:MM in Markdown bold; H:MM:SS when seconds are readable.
**1:04**
